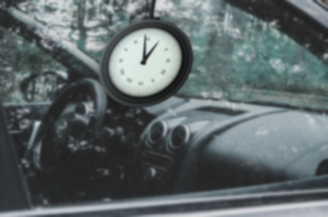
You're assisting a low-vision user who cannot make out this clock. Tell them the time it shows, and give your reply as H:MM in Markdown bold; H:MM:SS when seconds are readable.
**12:59**
